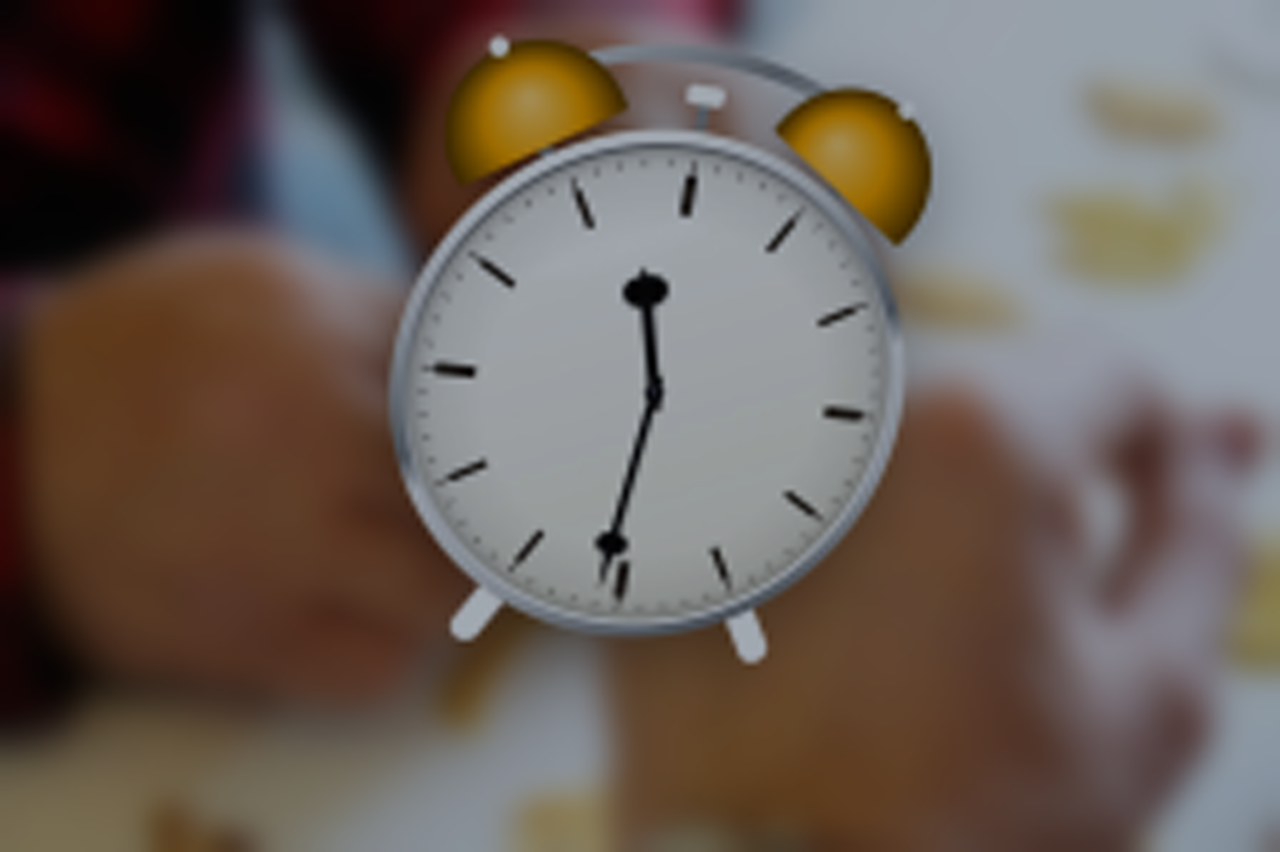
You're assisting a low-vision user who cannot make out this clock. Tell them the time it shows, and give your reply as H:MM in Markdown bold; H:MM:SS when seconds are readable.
**11:31**
